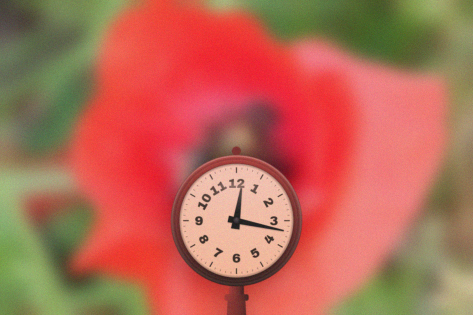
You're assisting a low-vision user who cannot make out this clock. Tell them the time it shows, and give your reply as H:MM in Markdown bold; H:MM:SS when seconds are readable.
**12:17**
